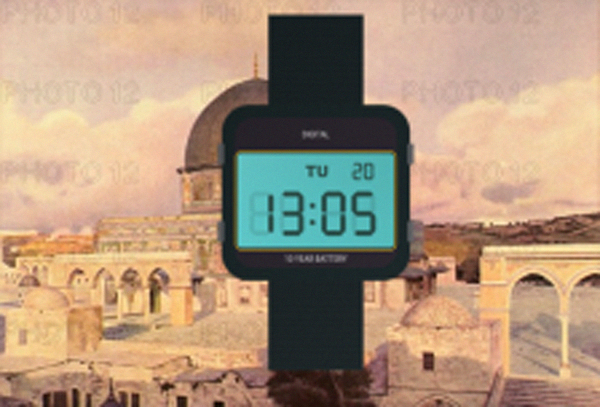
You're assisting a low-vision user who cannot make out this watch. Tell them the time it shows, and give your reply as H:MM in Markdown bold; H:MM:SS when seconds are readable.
**13:05**
